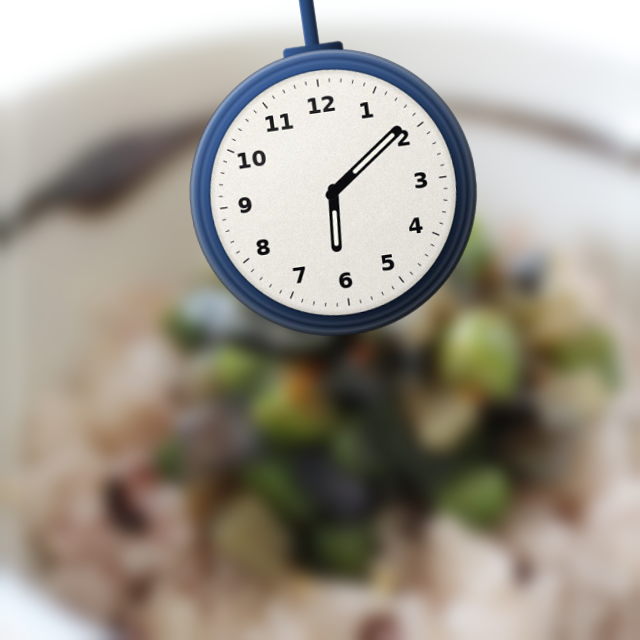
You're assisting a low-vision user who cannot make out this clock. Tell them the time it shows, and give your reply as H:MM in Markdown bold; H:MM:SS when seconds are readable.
**6:09**
